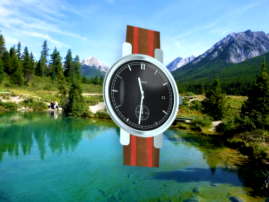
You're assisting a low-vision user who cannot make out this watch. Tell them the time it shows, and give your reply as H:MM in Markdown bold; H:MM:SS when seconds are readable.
**11:31**
